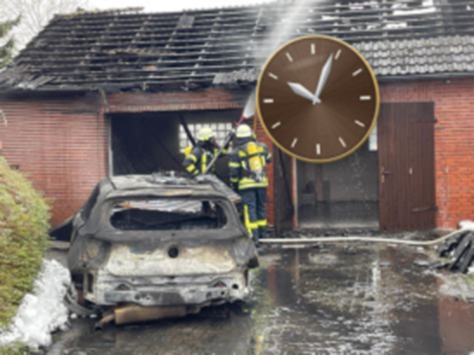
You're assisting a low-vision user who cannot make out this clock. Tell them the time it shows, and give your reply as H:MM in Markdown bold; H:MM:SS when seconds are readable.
**10:04**
